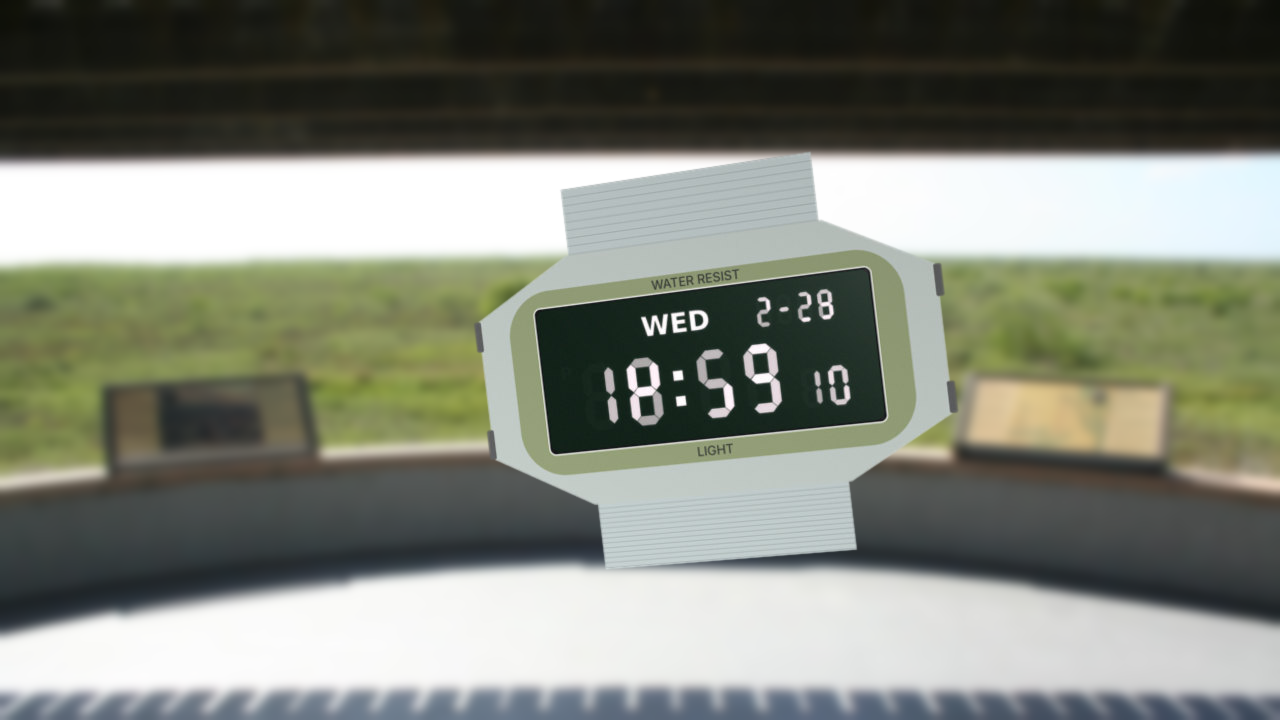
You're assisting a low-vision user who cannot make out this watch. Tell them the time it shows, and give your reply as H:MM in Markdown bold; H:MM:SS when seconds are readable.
**18:59:10**
